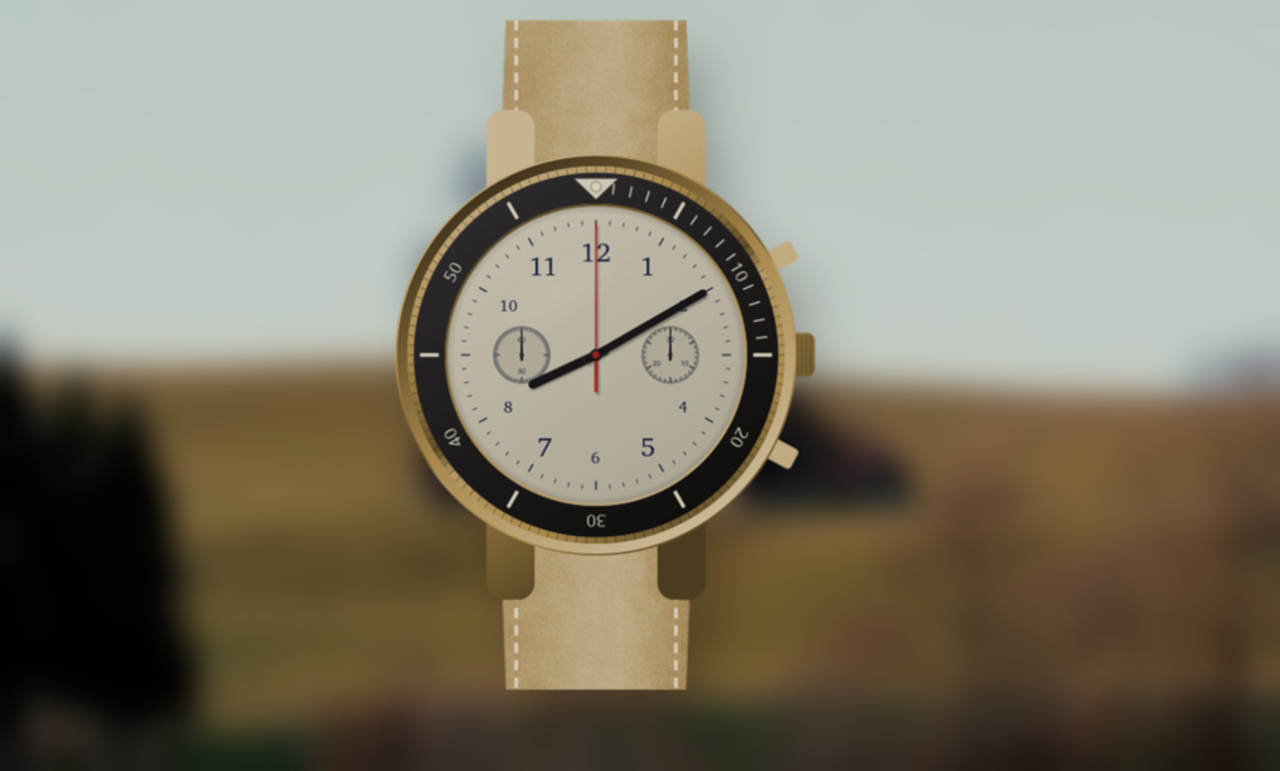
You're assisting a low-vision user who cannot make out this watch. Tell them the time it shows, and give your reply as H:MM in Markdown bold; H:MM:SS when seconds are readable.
**8:10**
